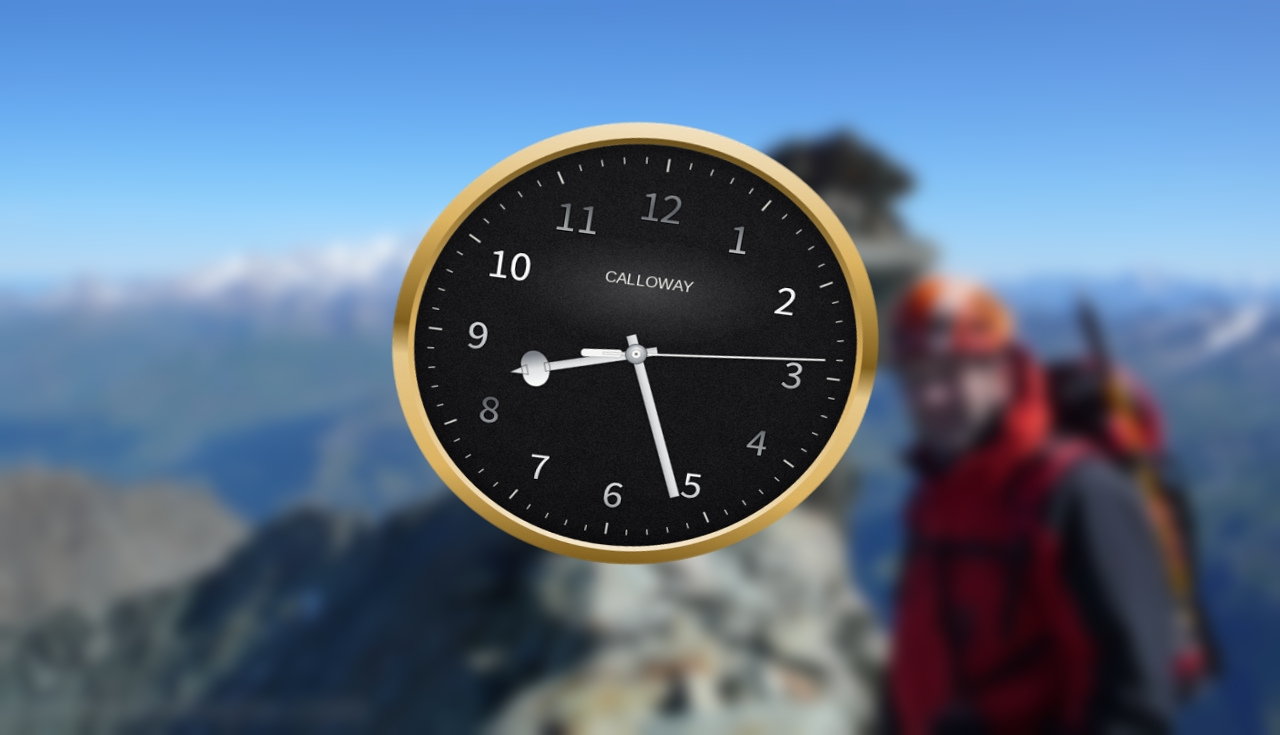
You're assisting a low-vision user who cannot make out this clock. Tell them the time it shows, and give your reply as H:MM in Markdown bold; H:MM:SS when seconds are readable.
**8:26:14**
